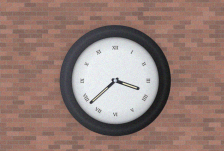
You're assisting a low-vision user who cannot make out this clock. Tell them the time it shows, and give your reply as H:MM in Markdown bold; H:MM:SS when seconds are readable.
**3:38**
